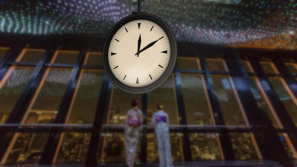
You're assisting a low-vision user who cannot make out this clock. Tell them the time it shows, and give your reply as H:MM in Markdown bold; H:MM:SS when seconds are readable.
**12:10**
